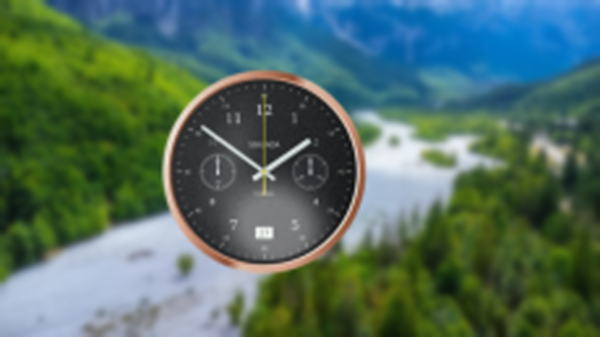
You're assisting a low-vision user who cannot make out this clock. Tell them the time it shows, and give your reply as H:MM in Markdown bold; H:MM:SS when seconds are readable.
**1:51**
